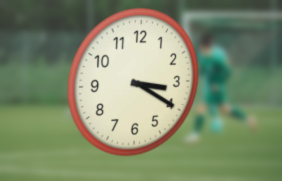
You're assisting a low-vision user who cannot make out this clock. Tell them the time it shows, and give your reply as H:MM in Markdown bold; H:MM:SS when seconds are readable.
**3:20**
